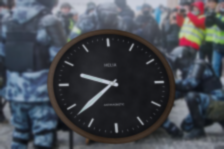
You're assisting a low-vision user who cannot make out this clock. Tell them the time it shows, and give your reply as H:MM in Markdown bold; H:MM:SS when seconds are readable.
**9:38**
